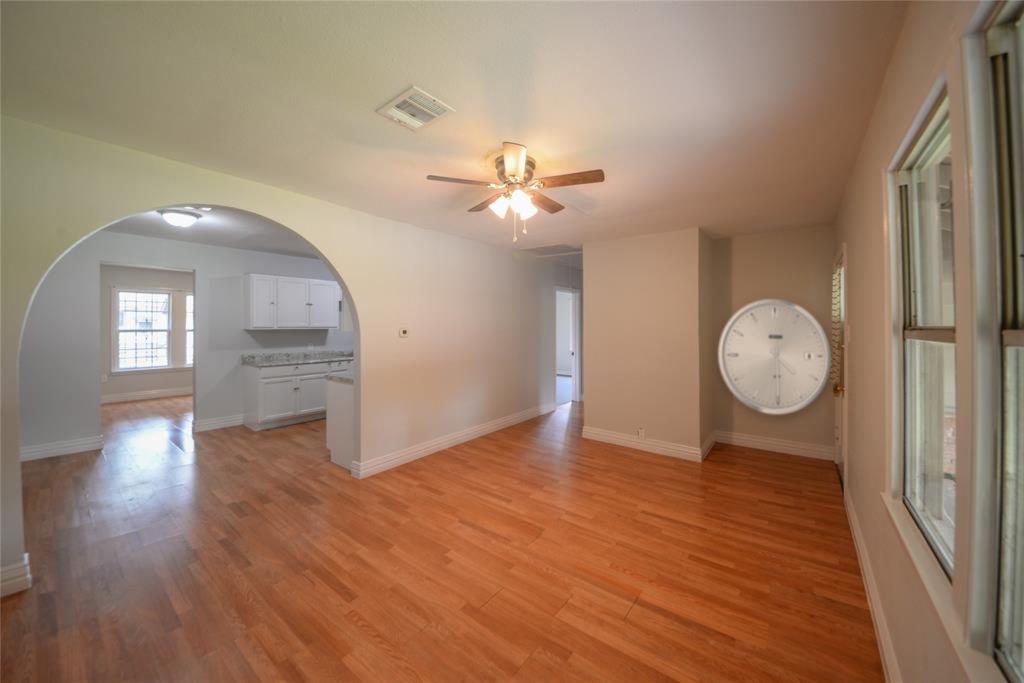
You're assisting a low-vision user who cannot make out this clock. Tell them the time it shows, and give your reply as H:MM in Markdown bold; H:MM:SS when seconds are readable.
**4:30**
